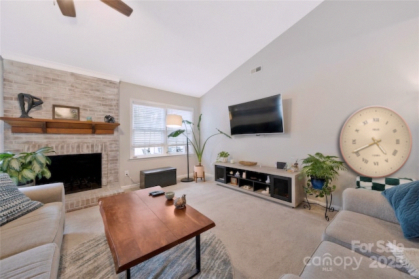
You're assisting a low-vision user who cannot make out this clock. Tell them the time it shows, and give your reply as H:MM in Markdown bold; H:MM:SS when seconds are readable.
**4:41**
